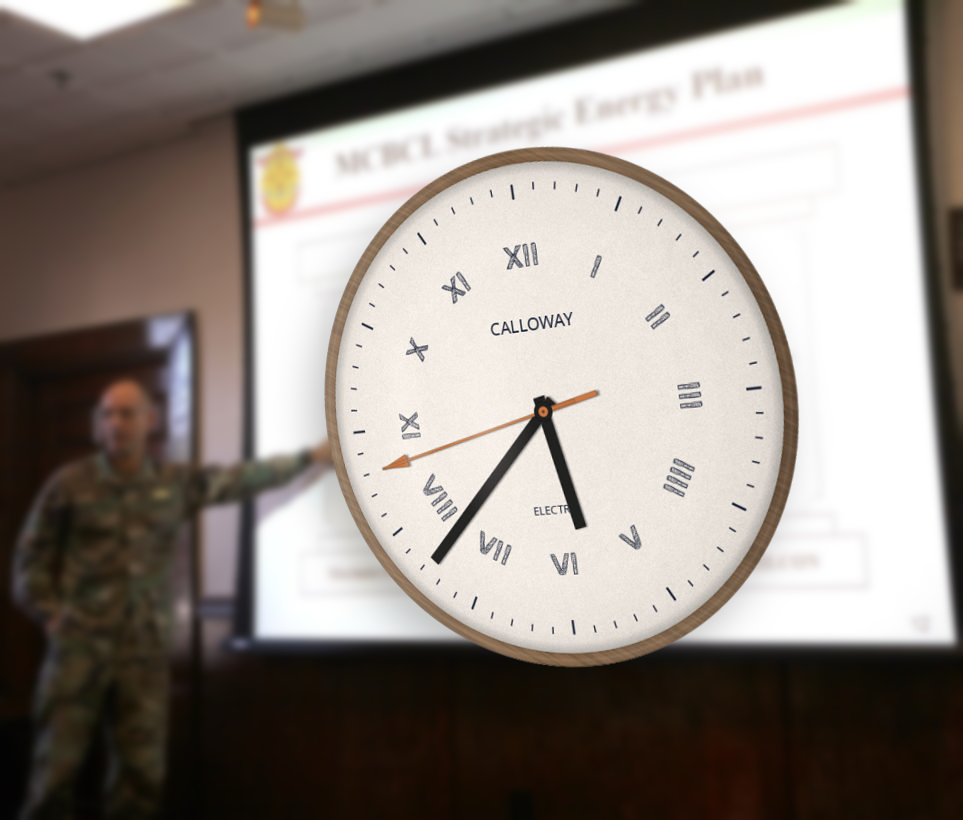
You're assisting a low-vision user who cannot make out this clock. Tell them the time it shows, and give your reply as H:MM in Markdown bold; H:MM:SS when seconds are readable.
**5:37:43**
